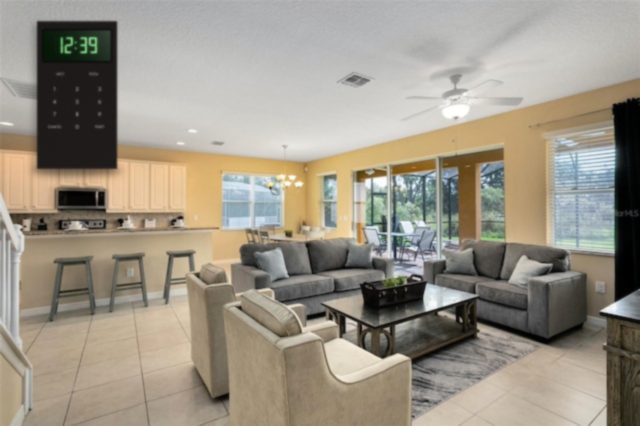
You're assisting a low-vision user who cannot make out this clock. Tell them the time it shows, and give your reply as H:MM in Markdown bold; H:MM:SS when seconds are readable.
**12:39**
